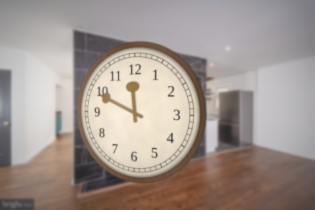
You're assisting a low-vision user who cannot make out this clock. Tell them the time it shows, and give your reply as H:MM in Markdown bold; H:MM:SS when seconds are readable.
**11:49**
